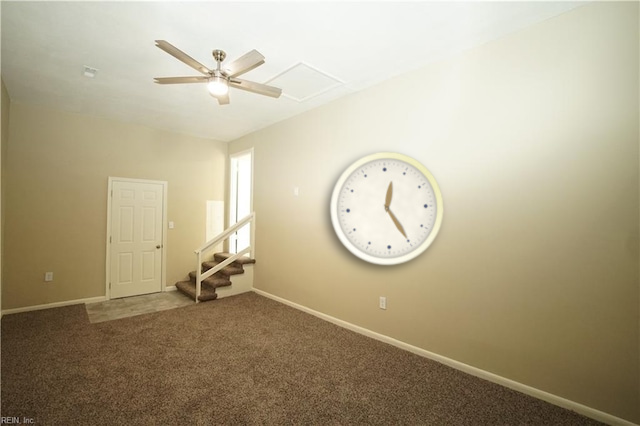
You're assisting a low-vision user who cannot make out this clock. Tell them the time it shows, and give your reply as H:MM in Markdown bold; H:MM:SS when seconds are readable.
**12:25**
